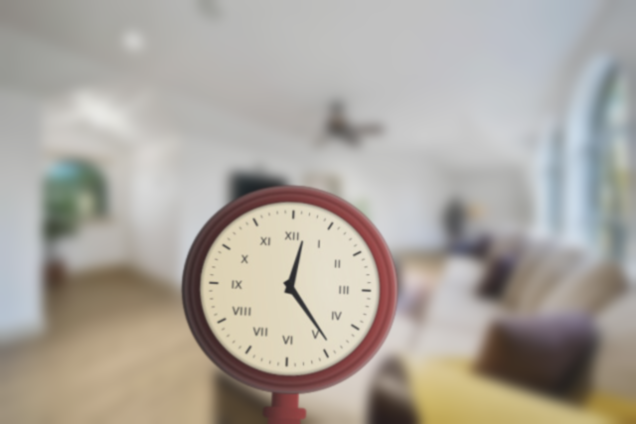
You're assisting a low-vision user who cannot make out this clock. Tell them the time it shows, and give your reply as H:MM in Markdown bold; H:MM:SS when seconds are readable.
**12:24**
